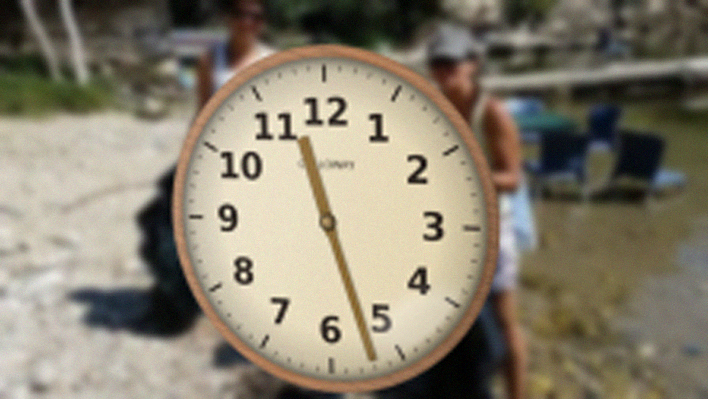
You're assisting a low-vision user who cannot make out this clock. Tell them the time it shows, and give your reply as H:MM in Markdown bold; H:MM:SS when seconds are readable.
**11:27**
